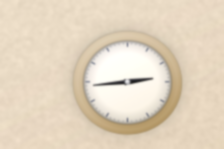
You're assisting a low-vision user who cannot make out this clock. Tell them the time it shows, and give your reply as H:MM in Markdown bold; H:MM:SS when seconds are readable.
**2:44**
